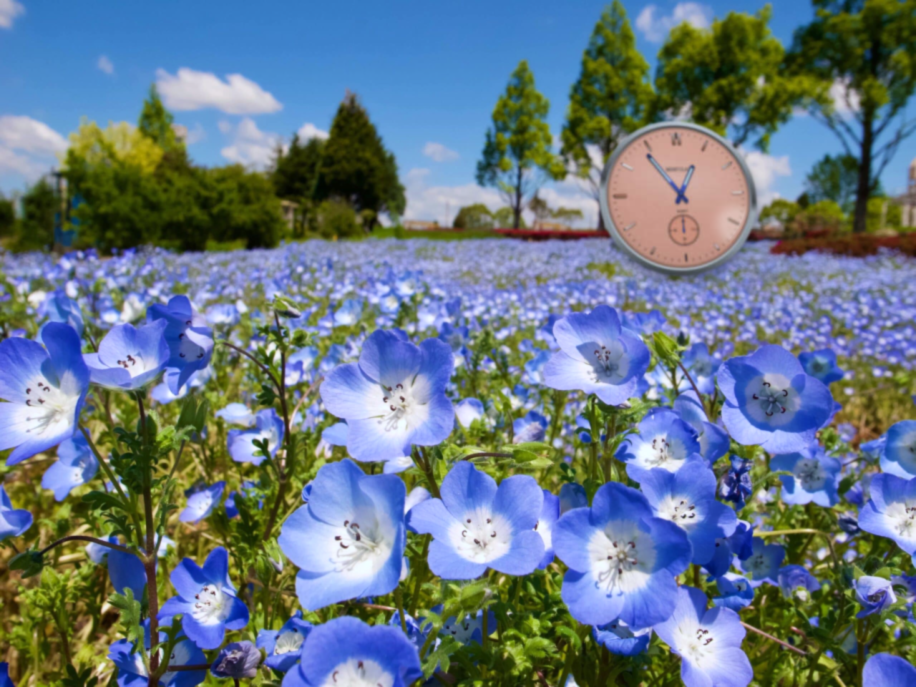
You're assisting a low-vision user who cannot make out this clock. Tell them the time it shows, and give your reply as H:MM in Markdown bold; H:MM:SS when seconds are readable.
**12:54**
